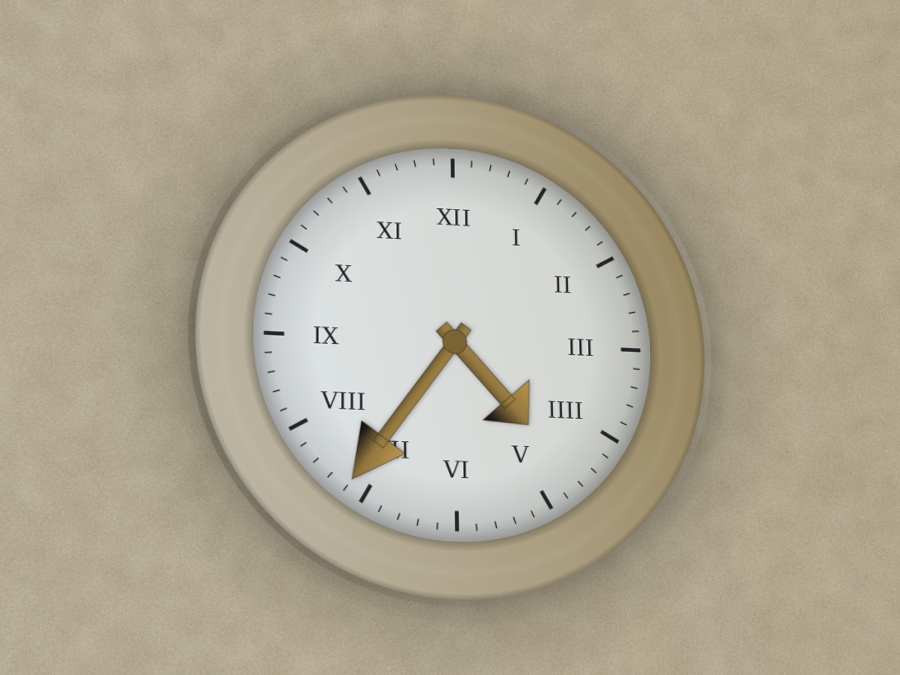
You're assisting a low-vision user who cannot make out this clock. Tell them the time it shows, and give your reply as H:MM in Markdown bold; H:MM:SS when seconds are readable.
**4:36**
